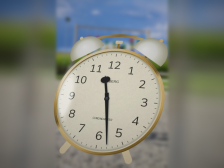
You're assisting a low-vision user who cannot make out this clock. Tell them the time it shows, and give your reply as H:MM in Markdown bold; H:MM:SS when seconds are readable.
**11:28**
